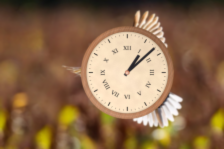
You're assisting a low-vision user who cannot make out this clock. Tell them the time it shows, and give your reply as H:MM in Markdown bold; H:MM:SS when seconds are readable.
**1:08**
